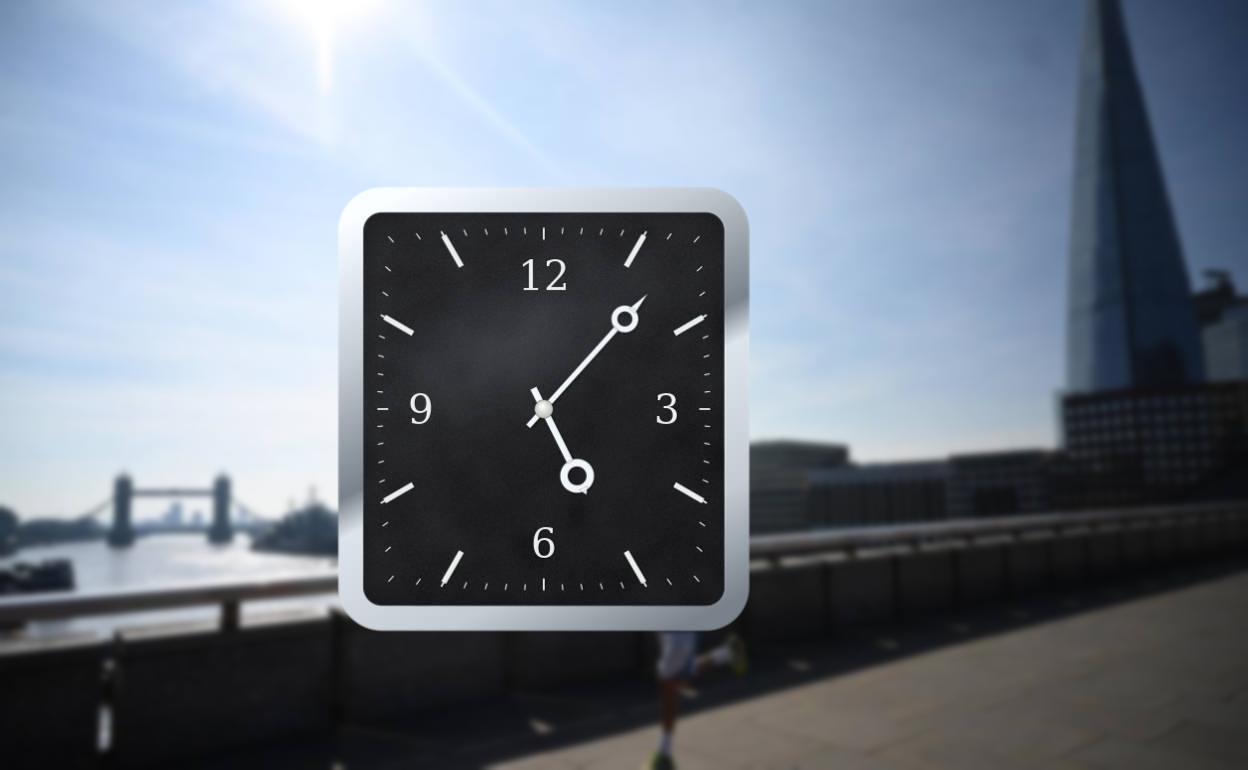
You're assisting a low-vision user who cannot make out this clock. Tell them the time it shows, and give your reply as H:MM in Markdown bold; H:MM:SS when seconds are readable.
**5:07**
